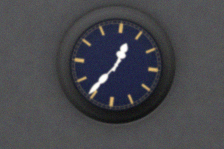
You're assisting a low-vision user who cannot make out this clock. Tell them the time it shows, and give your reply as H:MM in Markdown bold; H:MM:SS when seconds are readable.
**12:36**
